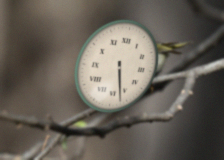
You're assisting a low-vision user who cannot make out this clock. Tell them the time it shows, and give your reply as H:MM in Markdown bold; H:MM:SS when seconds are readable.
**5:27**
